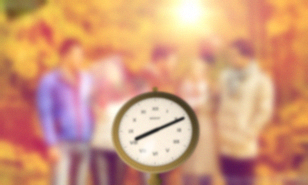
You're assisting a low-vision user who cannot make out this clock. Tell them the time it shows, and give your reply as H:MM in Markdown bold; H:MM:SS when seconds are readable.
**8:11**
